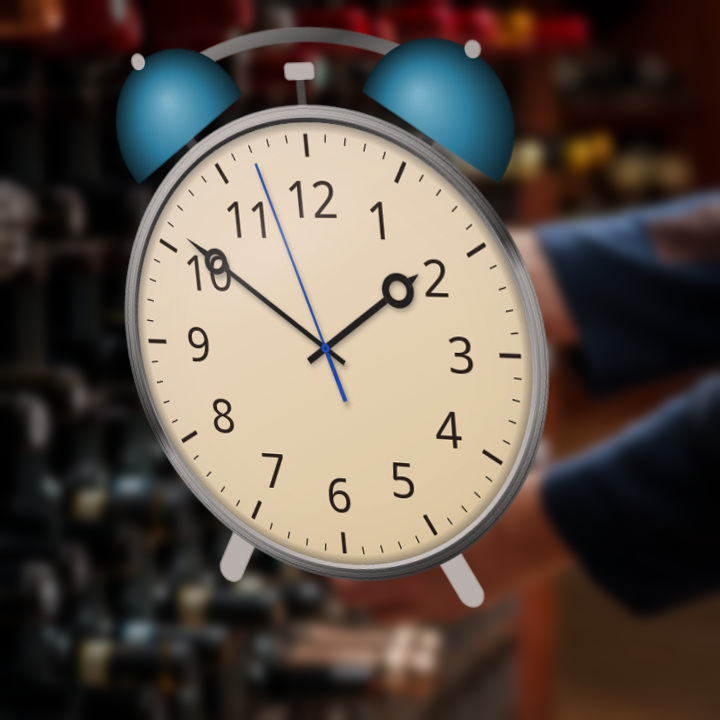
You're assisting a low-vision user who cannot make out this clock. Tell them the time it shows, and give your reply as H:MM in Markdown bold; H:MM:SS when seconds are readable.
**1:50:57**
